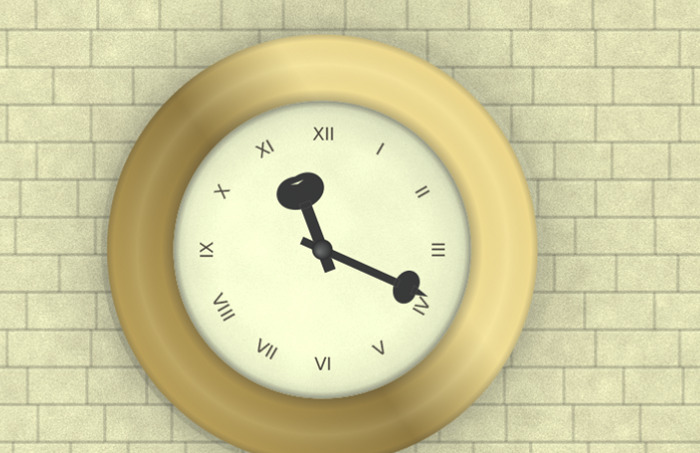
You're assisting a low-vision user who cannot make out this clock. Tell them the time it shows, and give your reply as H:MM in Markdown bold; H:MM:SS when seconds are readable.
**11:19**
